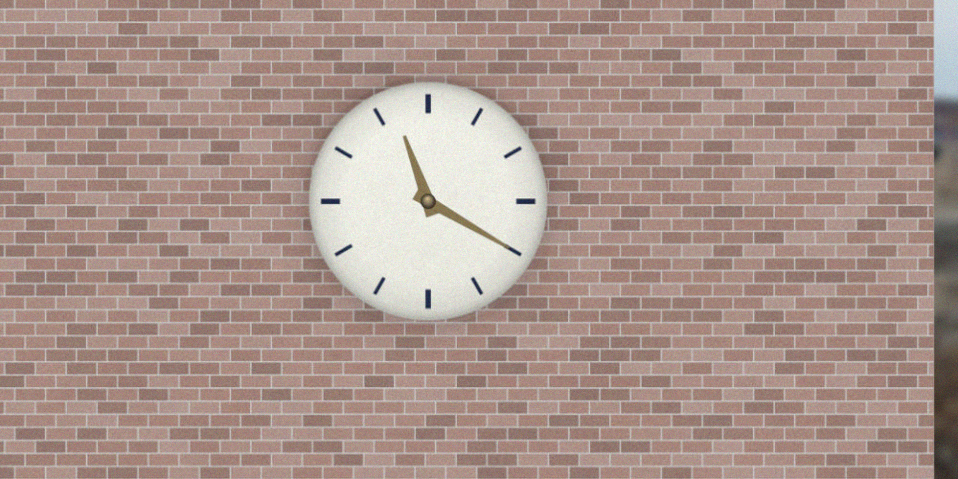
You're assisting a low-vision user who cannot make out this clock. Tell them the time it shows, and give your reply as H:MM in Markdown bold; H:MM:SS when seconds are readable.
**11:20**
